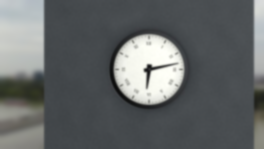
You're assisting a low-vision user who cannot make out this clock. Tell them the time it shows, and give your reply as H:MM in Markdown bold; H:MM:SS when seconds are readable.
**6:13**
